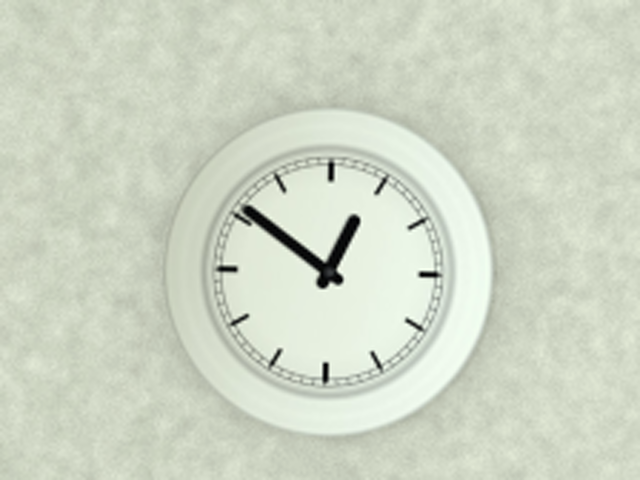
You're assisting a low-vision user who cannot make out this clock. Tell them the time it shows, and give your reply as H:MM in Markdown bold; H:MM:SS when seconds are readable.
**12:51**
